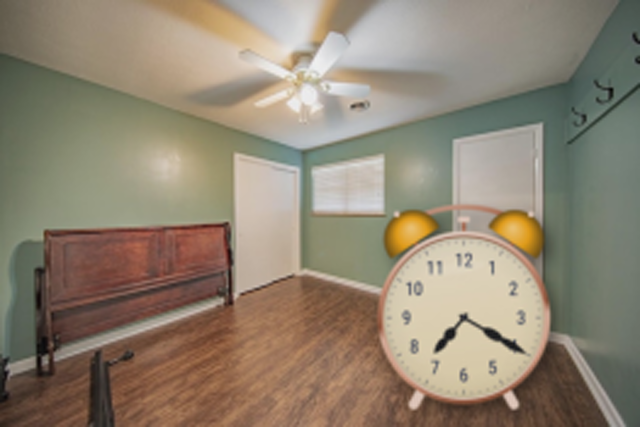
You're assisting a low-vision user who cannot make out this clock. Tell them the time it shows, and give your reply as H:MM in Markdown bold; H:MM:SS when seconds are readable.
**7:20**
